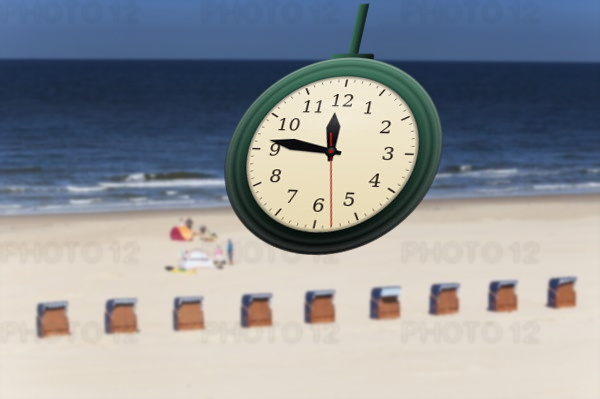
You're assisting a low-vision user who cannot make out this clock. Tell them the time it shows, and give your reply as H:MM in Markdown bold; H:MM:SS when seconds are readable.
**11:46:28**
